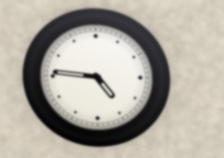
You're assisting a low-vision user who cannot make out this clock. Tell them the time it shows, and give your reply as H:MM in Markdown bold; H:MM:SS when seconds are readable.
**4:46**
